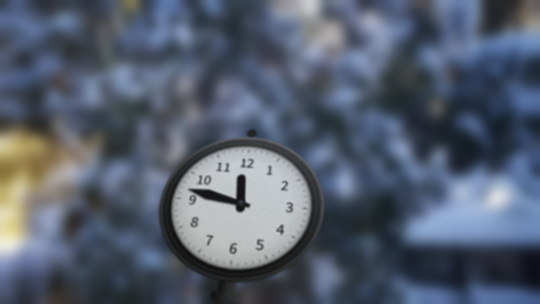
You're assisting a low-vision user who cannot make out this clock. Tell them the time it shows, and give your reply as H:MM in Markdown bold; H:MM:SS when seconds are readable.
**11:47**
